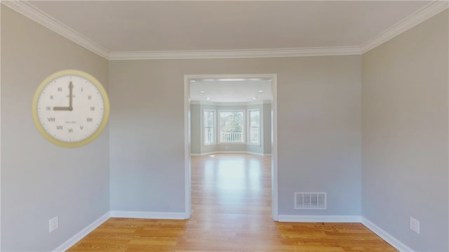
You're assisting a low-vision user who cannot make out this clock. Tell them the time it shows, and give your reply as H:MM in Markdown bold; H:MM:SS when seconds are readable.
**9:00**
